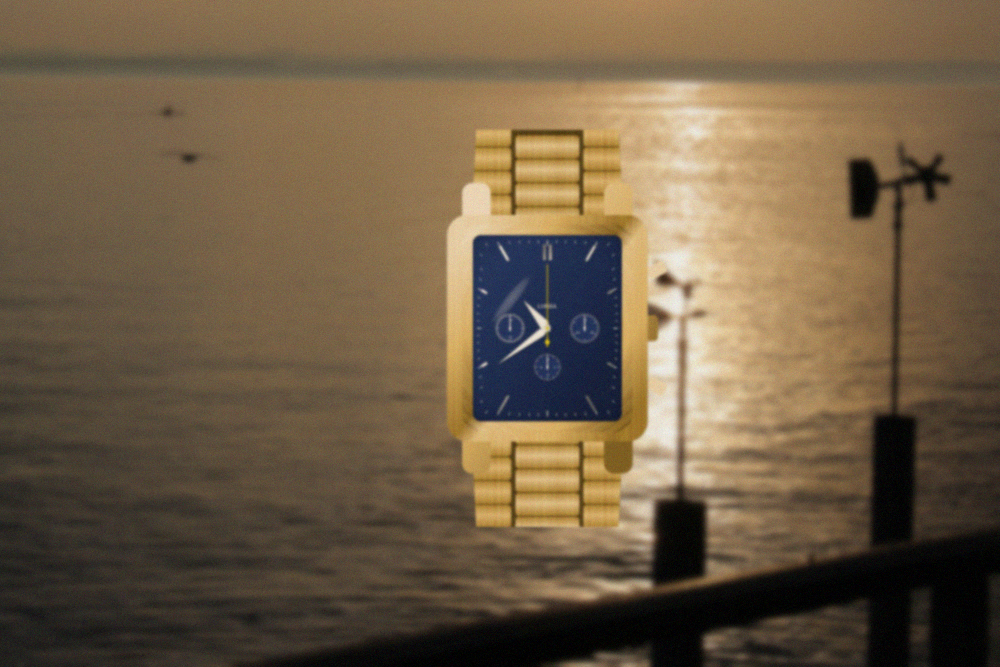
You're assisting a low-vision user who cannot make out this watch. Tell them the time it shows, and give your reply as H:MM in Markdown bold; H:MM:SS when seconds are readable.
**10:39**
